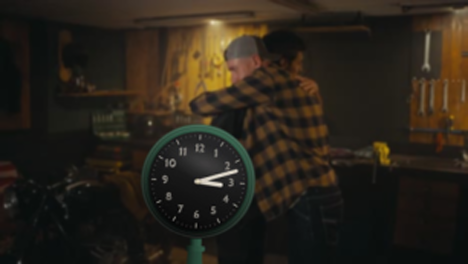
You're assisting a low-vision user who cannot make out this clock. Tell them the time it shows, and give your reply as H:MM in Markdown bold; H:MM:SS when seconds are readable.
**3:12**
